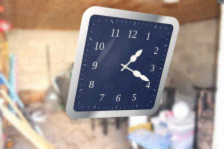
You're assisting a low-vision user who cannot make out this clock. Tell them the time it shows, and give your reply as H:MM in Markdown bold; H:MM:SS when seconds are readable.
**1:19**
